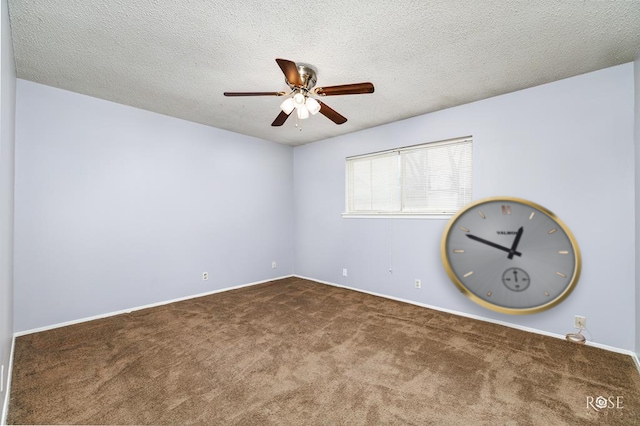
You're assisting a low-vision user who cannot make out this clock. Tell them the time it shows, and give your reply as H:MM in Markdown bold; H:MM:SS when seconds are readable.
**12:49**
